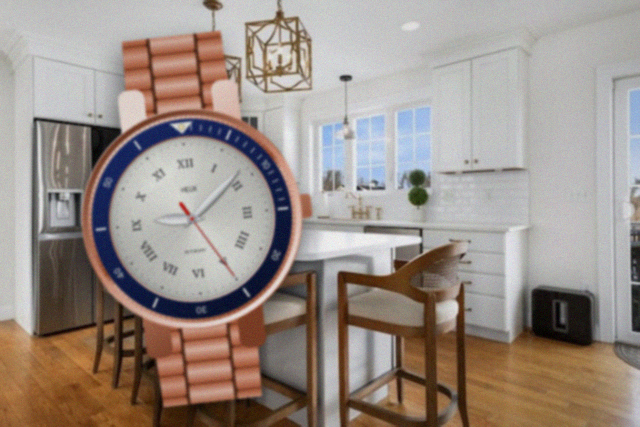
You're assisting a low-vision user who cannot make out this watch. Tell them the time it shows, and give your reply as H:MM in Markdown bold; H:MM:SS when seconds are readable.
**9:08:25**
